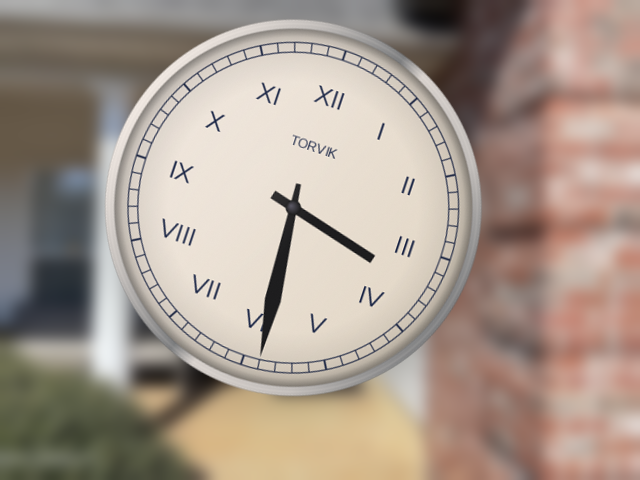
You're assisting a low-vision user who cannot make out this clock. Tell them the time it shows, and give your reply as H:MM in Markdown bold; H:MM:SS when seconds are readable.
**3:29**
